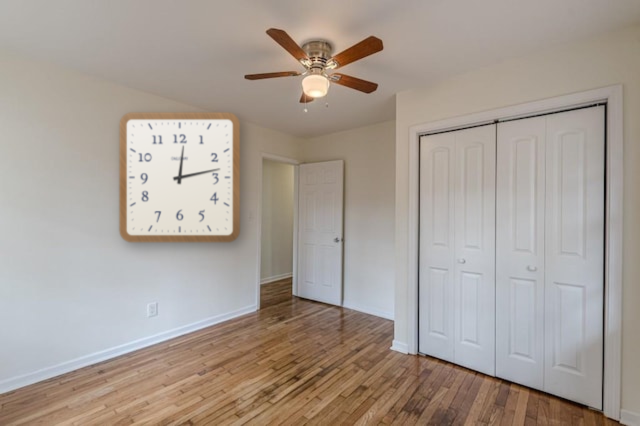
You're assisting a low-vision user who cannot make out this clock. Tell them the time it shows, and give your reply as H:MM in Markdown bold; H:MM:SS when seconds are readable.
**12:13**
